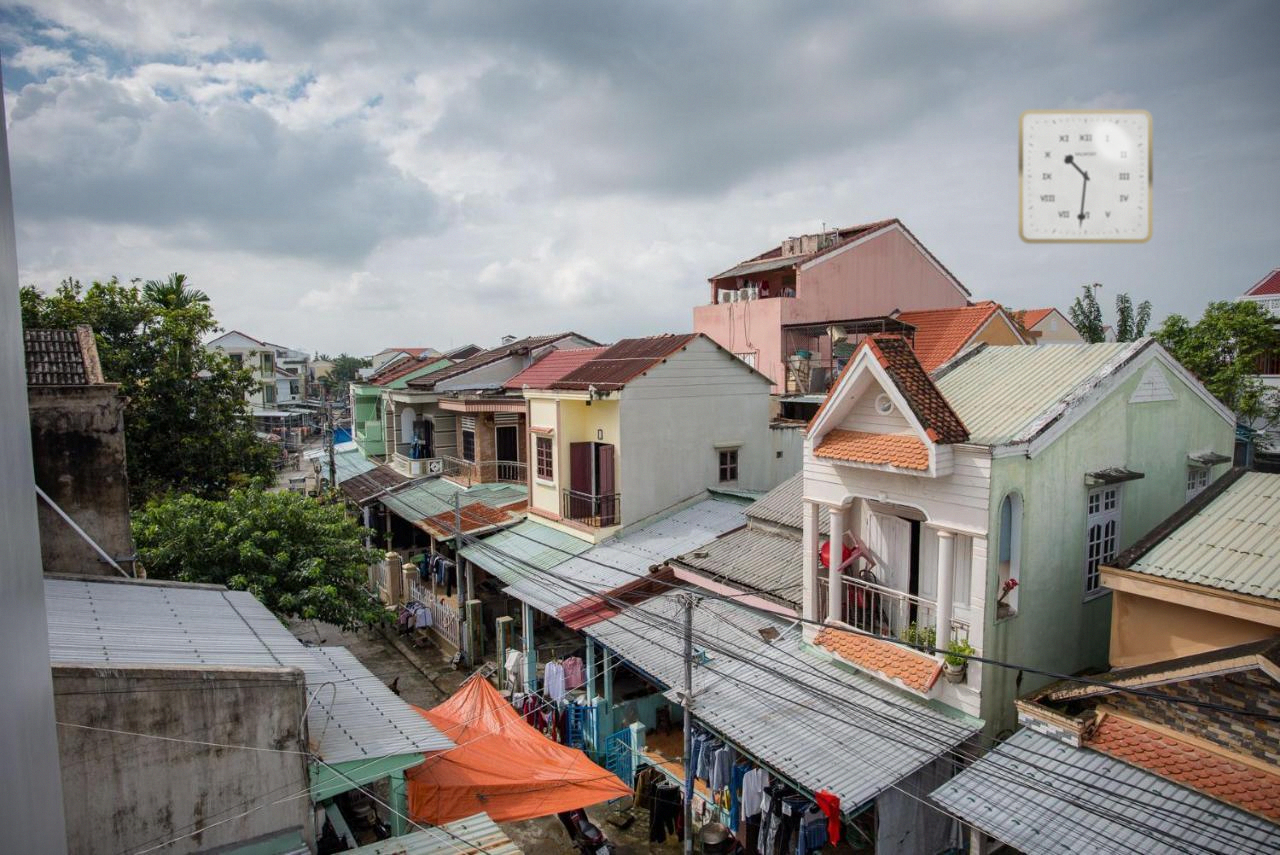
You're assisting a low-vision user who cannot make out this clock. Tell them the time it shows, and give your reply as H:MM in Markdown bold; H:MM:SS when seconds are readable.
**10:31**
